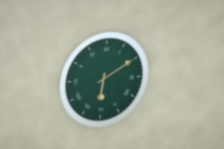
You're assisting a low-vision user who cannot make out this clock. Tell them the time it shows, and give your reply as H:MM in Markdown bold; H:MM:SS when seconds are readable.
**6:10**
